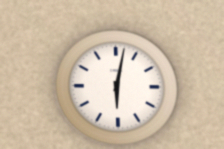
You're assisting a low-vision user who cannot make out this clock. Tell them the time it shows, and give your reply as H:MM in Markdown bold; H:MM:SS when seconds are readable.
**6:02**
